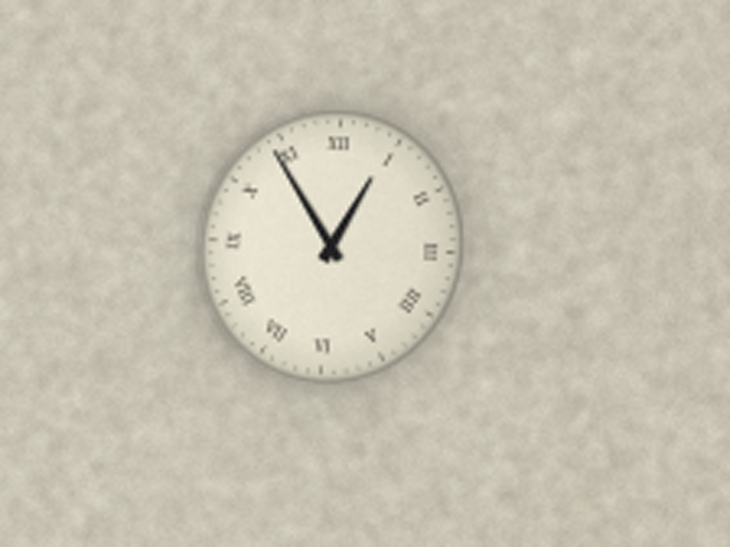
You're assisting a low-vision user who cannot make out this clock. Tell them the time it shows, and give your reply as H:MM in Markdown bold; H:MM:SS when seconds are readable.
**12:54**
